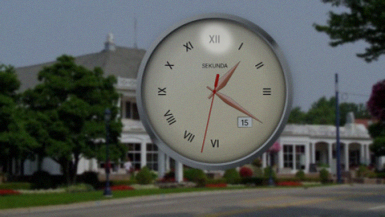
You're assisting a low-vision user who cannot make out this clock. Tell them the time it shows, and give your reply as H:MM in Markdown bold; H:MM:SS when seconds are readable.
**1:20:32**
